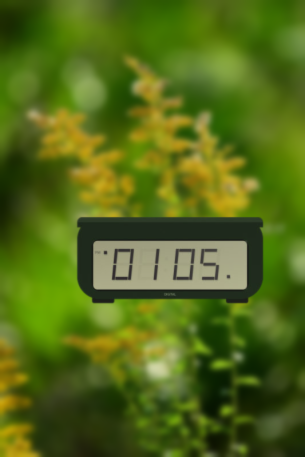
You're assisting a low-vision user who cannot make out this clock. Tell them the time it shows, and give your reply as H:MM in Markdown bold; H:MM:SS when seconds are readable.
**1:05**
